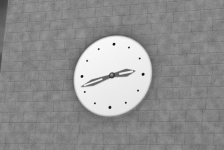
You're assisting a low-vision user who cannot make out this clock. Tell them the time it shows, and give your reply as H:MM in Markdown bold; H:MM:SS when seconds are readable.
**2:42**
